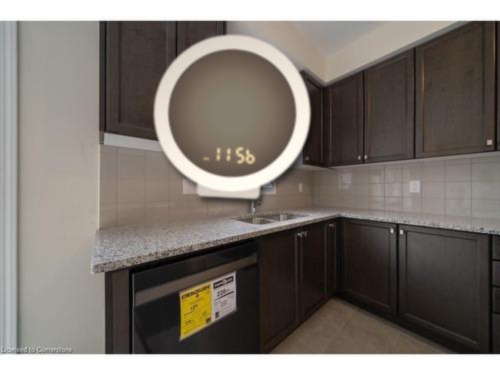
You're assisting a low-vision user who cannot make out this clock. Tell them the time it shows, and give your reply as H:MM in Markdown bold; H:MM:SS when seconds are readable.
**11:56**
